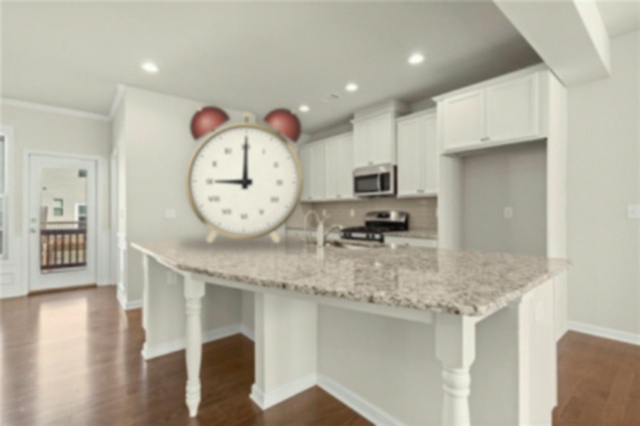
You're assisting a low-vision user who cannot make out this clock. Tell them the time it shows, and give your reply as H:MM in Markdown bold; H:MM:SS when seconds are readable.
**9:00**
